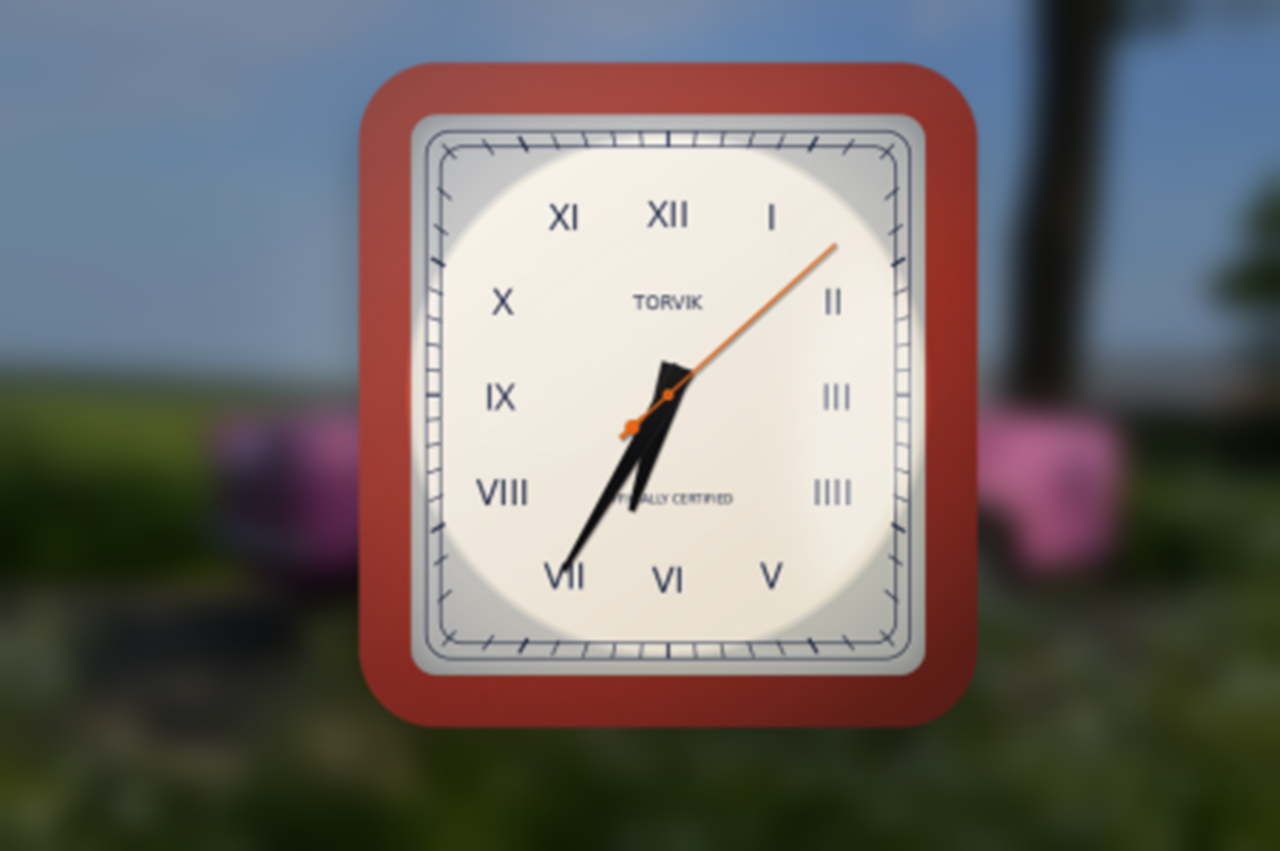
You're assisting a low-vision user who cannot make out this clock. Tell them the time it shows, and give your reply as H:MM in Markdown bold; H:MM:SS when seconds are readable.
**6:35:08**
